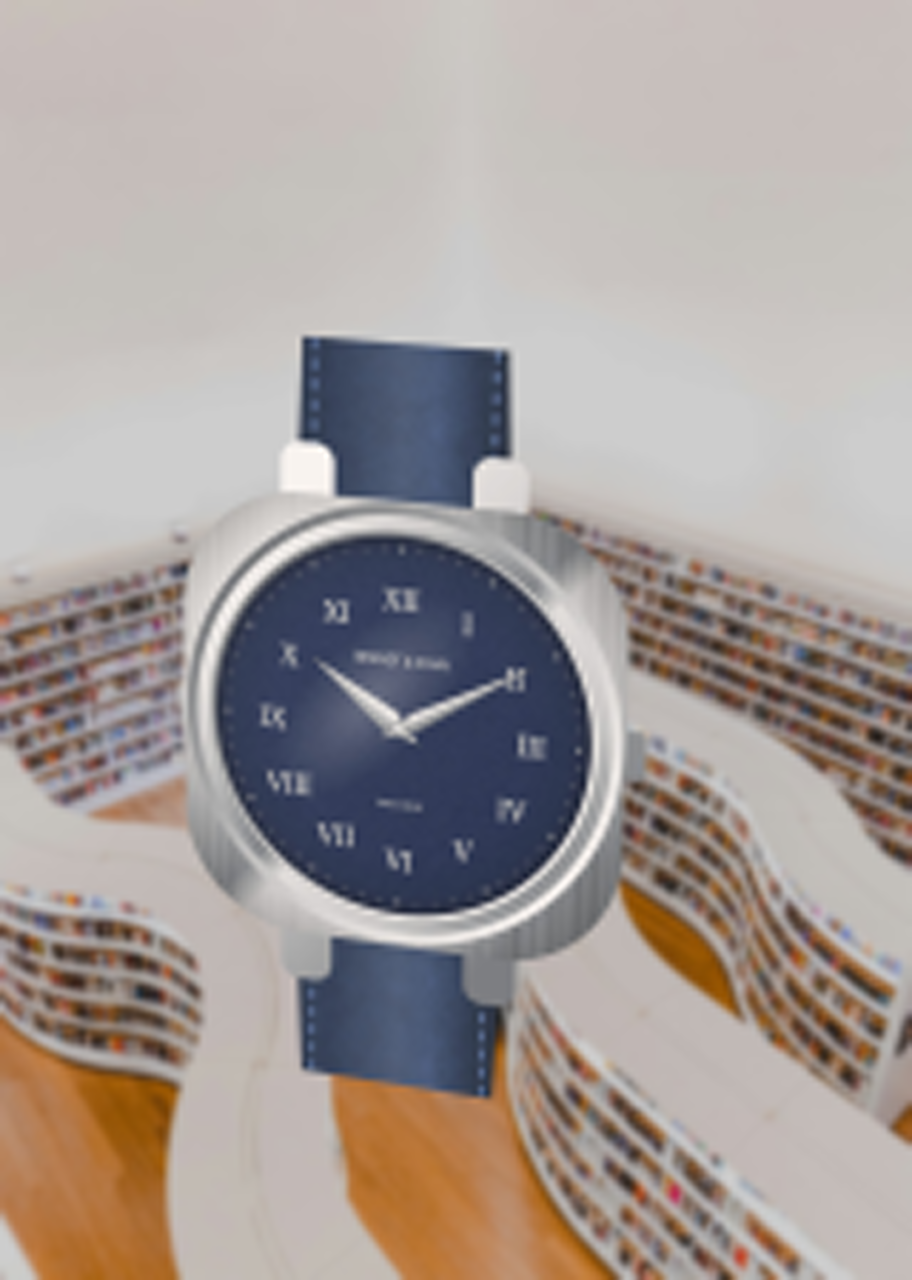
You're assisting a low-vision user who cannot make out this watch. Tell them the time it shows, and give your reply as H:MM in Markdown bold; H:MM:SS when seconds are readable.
**10:10**
